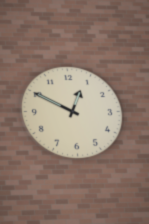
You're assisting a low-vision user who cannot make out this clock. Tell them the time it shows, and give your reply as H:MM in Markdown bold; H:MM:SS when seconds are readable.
**12:50**
